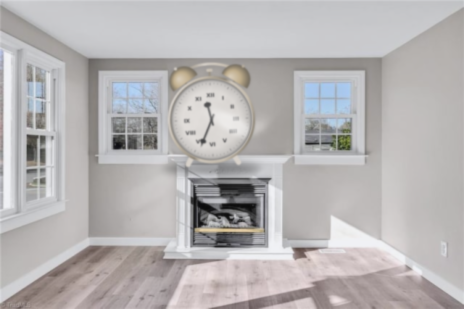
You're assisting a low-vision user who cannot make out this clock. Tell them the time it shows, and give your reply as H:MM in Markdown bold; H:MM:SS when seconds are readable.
**11:34**
